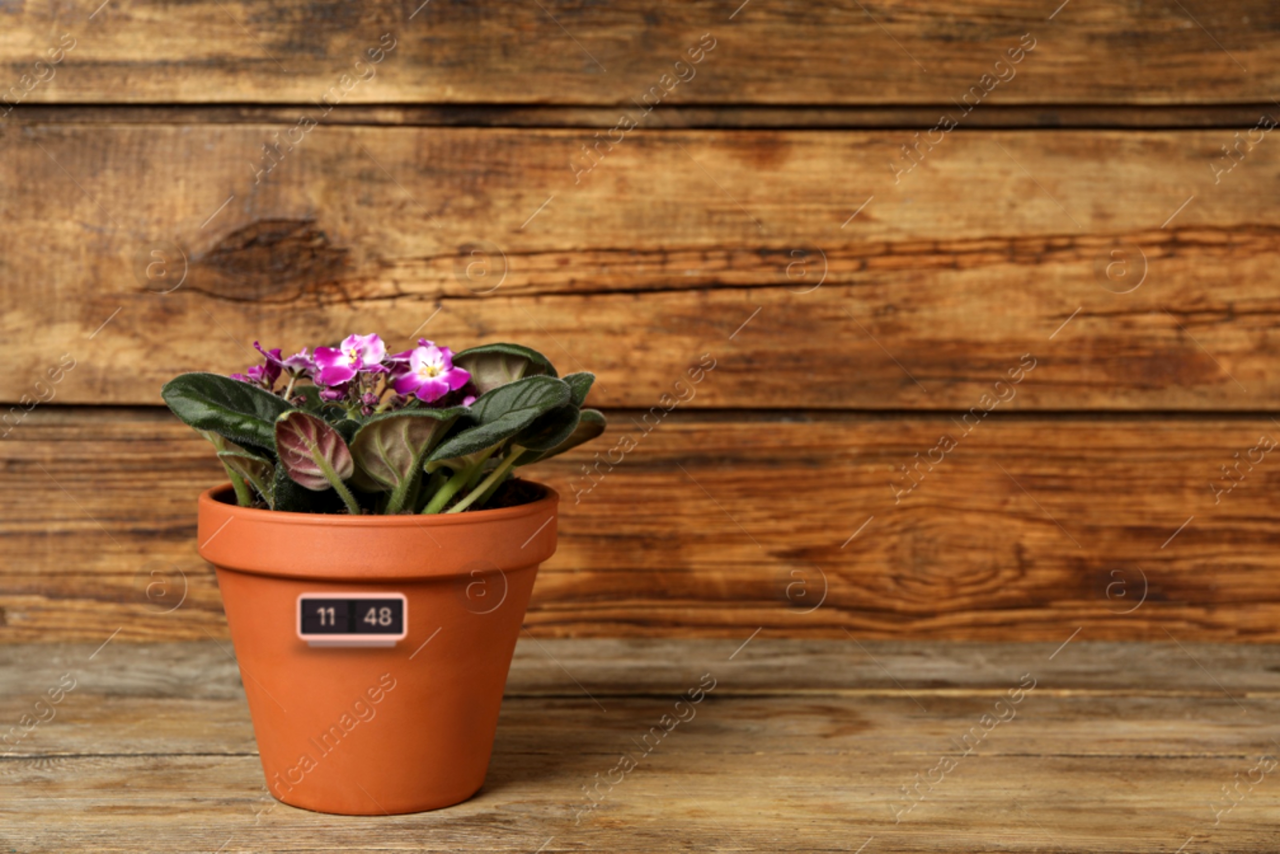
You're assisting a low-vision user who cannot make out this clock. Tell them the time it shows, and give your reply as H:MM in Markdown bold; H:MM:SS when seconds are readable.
**11:48**
